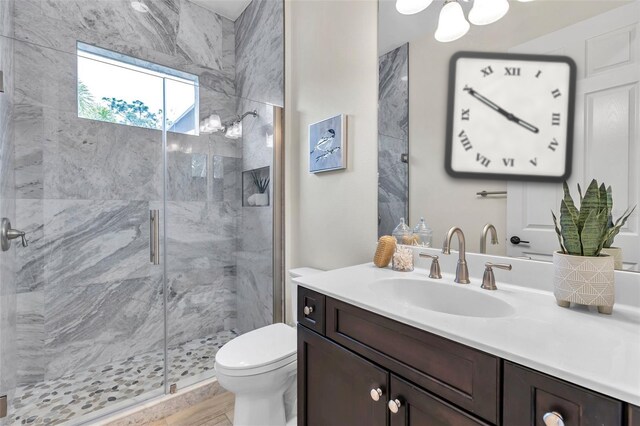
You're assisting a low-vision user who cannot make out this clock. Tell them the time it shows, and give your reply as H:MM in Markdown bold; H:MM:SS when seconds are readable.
**3:50**
